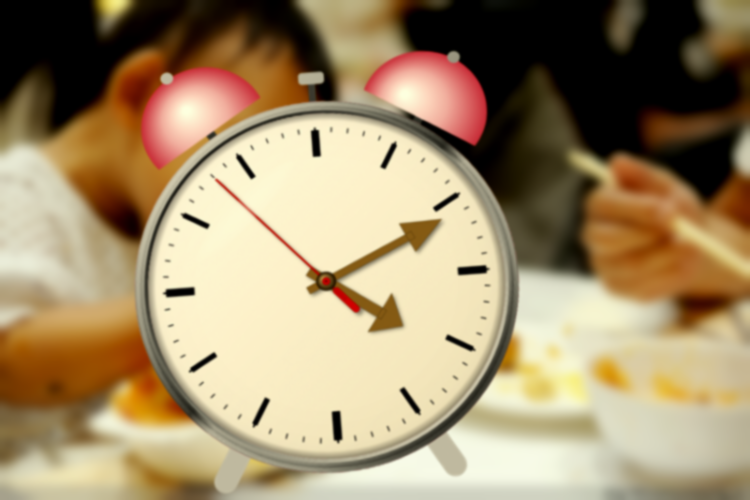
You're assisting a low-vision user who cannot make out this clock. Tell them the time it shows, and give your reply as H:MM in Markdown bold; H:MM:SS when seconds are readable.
**4:10:53**
